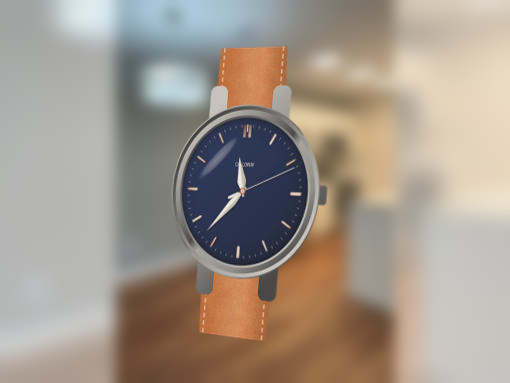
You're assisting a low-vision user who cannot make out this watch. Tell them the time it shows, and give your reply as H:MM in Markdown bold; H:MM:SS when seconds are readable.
**11:37:11**
